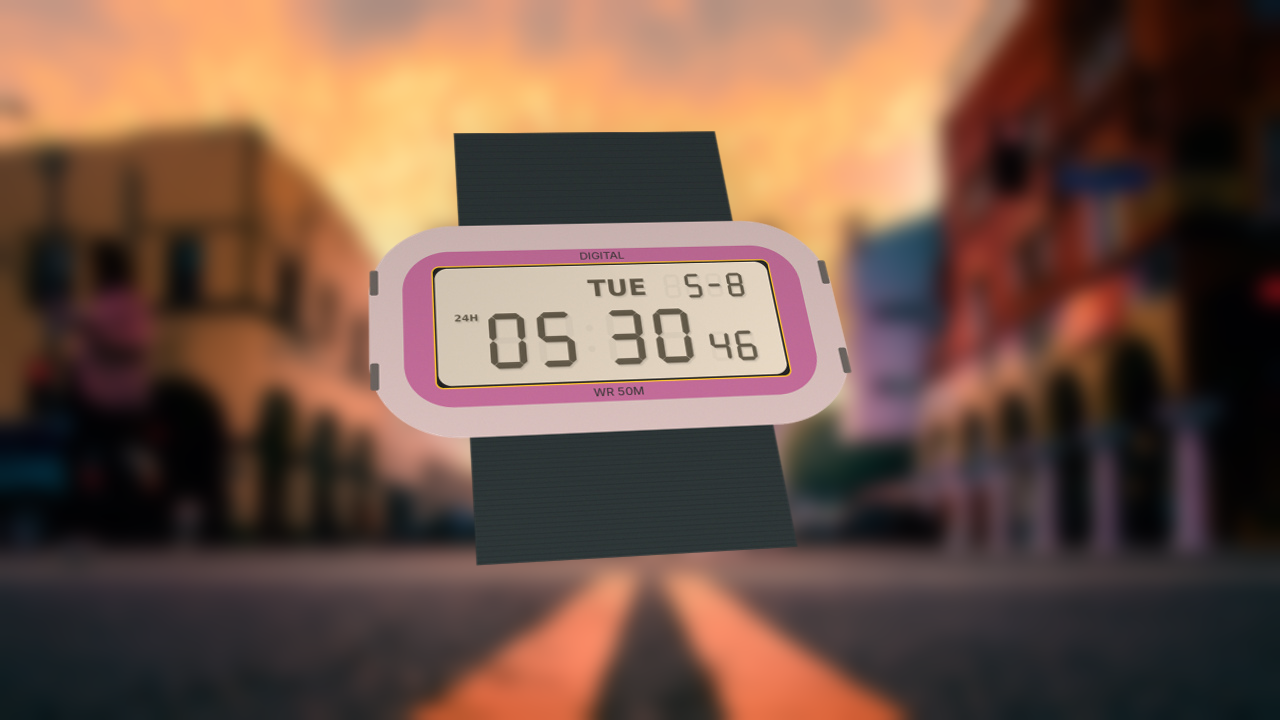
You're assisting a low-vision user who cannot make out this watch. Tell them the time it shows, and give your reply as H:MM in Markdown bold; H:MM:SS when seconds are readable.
**5:30:46**
